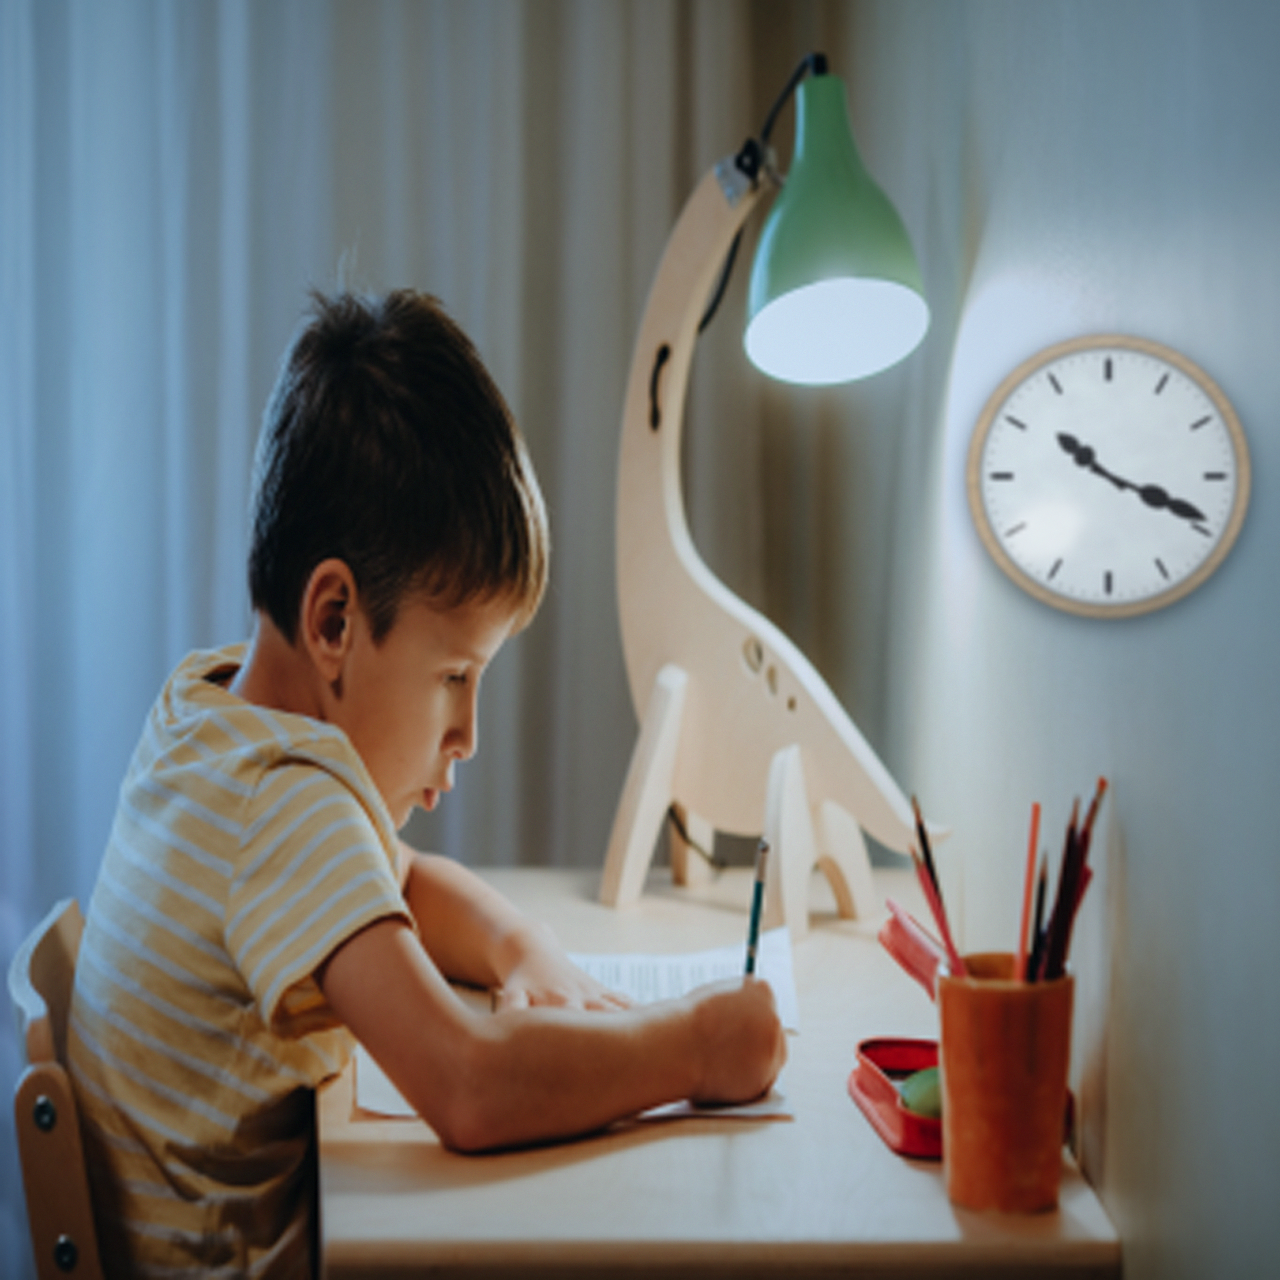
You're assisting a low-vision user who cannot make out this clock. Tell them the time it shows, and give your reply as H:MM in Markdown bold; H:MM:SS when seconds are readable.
**10:19**
